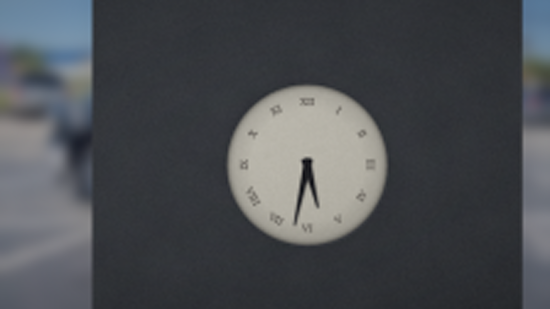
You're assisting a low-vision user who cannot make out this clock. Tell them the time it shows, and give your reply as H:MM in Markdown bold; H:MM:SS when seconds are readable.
**5:32**
